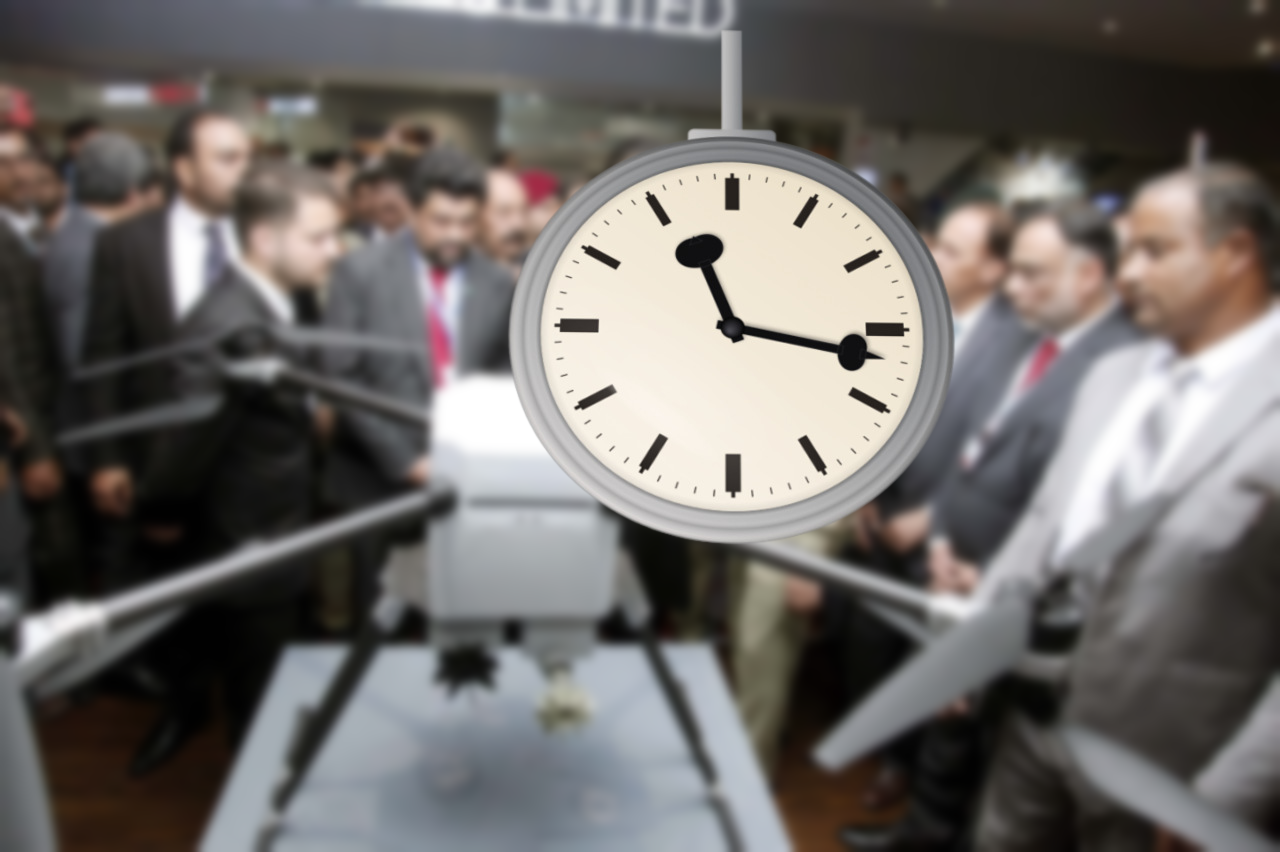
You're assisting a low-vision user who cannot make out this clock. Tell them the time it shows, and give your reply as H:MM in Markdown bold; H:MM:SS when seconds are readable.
**11:17**
